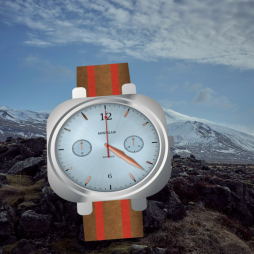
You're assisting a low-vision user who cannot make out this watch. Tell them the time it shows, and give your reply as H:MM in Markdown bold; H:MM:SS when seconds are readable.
**4:22**
